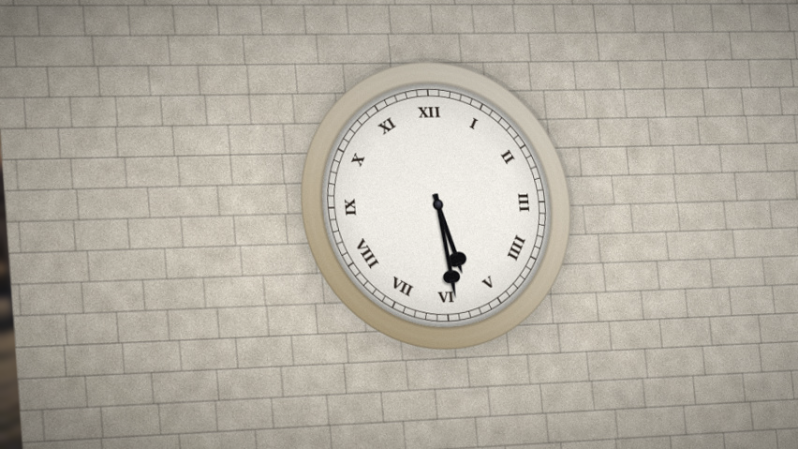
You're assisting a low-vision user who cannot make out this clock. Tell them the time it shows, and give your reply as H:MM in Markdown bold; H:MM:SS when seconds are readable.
**5:29**
